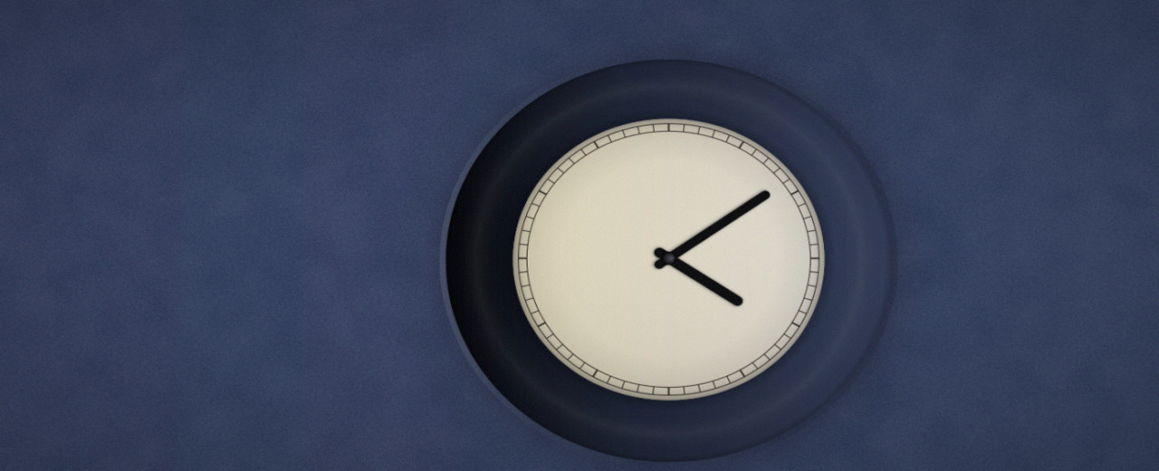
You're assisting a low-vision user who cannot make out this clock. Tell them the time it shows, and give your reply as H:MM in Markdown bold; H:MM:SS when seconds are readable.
**4:09**
